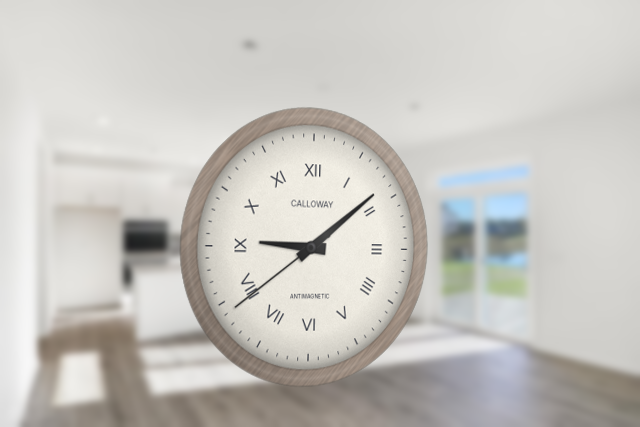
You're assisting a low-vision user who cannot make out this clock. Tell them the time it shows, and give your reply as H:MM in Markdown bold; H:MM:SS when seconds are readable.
**9:08:39**
